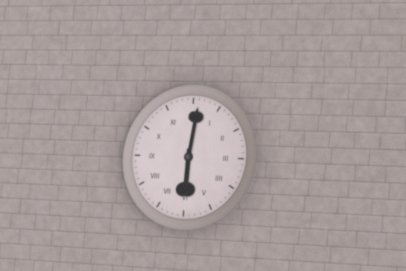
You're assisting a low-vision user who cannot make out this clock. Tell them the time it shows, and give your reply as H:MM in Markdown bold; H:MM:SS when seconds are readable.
**6:01**
